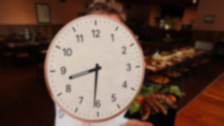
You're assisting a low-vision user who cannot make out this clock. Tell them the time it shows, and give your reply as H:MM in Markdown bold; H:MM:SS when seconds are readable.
**8:31**
